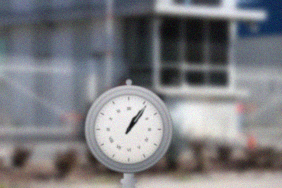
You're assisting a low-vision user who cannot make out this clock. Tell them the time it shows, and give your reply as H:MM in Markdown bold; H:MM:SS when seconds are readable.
**1:06**
